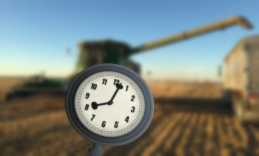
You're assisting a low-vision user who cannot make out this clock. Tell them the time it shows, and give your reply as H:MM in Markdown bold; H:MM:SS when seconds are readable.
**8:02**
